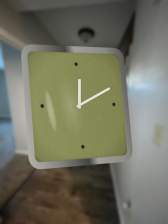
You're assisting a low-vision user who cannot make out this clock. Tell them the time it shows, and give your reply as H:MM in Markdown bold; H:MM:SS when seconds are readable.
**12:11**
